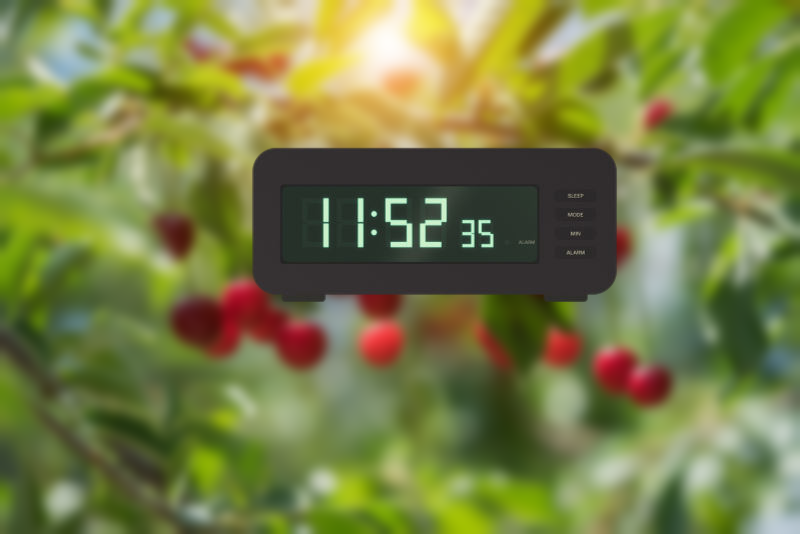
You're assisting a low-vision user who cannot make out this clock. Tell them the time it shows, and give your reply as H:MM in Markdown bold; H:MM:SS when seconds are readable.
**11:52:35**
